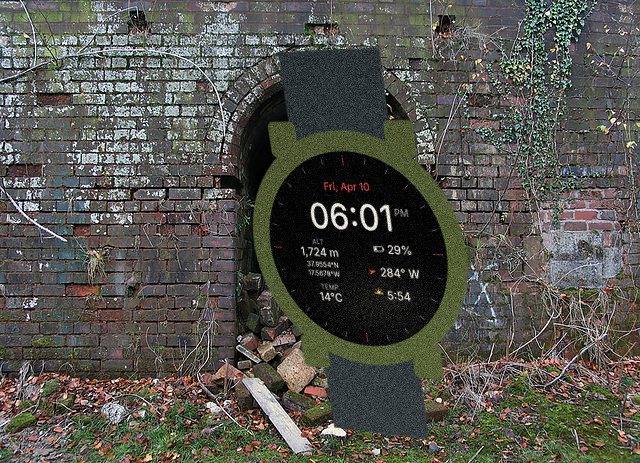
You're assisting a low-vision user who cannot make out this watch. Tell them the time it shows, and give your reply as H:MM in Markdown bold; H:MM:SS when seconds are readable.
**6:01**
